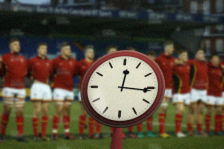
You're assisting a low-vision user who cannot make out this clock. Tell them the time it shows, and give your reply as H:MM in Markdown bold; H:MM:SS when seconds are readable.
**12:16**
